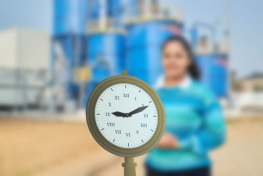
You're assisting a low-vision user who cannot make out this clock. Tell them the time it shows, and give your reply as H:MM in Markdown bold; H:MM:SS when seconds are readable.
**9:11**
